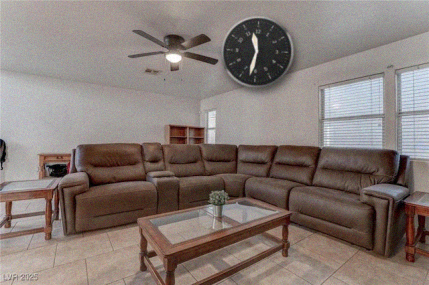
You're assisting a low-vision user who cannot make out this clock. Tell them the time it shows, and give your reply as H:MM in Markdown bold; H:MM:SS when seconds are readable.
**11:32**
